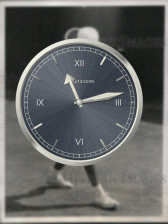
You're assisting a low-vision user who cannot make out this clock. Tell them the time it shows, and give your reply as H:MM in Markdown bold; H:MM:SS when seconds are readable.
**11:13**
